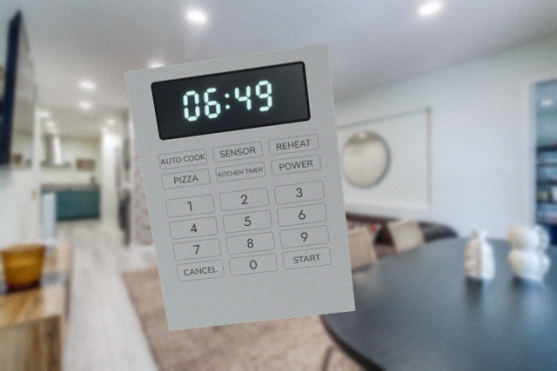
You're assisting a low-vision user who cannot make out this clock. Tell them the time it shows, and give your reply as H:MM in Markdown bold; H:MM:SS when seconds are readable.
**6:49**
